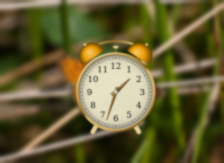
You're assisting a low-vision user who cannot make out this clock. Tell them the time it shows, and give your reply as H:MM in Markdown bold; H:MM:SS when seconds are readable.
**1:33**
